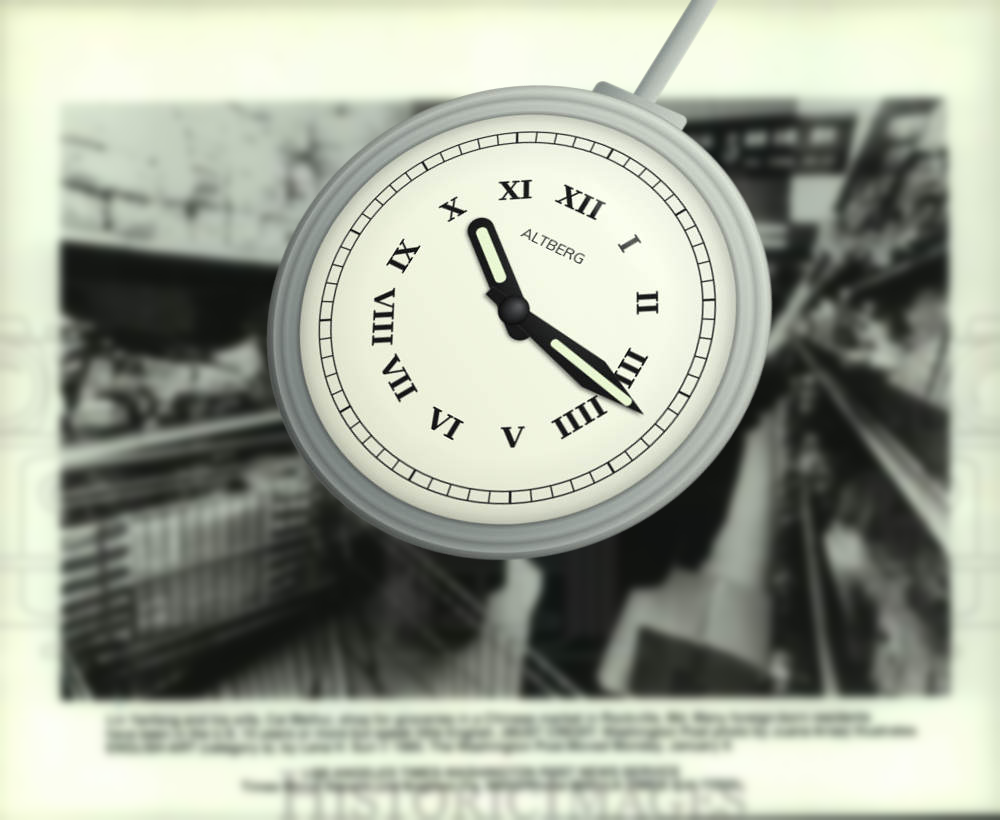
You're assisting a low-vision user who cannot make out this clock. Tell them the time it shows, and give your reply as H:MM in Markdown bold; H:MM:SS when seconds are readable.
**10:17**
